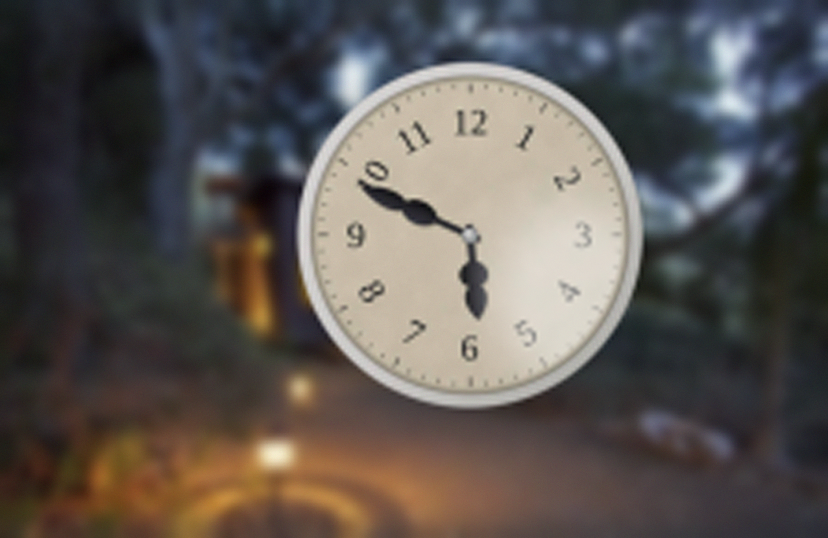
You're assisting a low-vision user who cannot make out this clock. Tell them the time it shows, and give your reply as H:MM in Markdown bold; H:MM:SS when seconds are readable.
**5:49**
